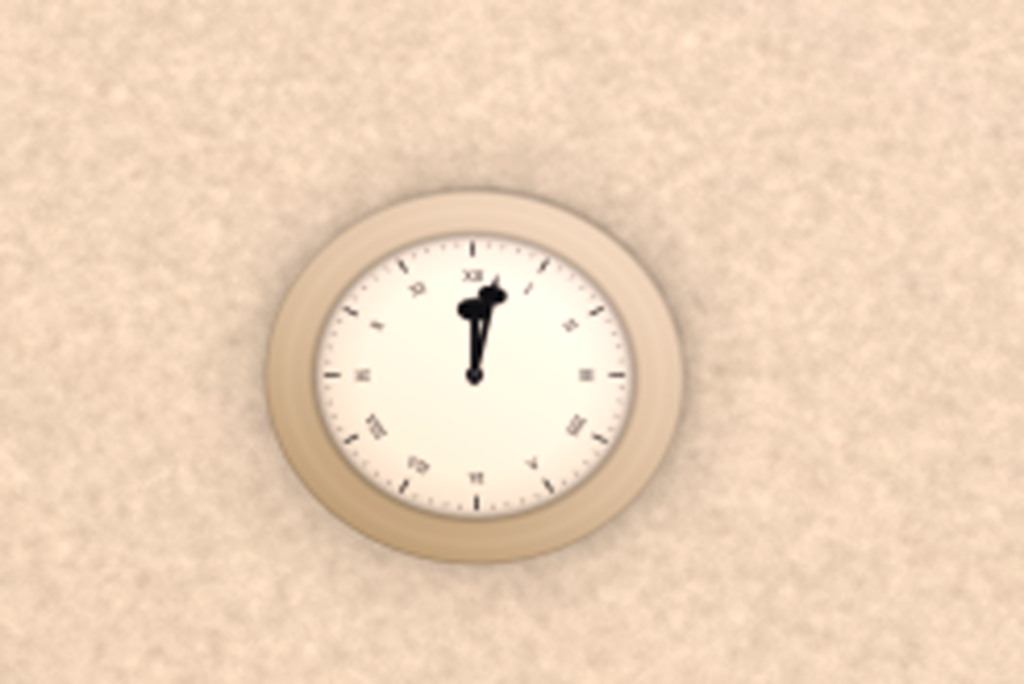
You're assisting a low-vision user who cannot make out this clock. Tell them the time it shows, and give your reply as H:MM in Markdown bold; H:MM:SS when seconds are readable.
**12:02**
